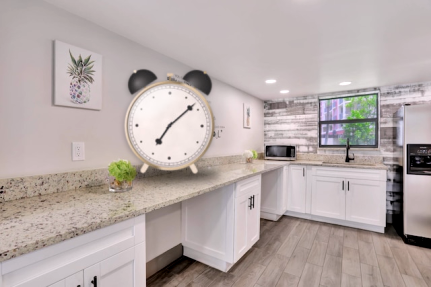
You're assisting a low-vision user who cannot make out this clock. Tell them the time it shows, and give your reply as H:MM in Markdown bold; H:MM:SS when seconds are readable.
**7:08**
